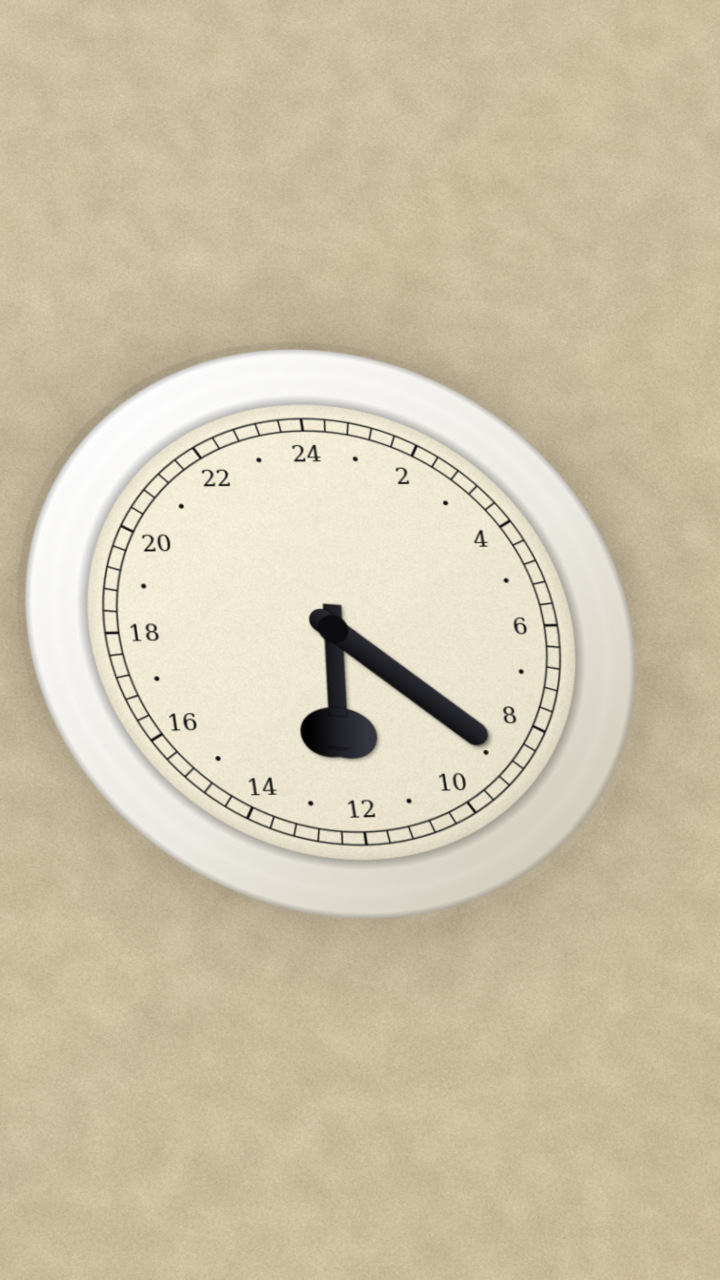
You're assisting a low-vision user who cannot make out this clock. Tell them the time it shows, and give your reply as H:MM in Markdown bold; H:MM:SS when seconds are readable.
**12:22**
